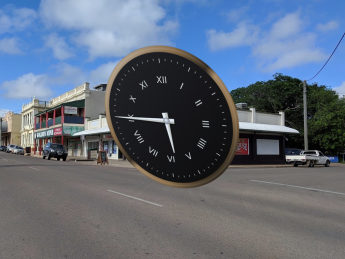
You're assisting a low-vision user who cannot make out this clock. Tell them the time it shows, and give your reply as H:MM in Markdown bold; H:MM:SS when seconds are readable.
**5:45**
